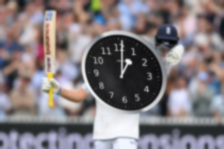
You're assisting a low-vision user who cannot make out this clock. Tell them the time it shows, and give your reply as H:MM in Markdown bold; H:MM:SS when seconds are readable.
**1:01**
